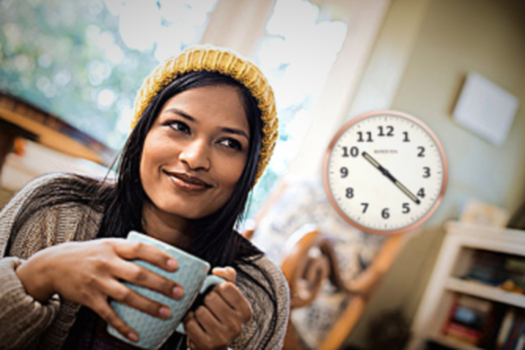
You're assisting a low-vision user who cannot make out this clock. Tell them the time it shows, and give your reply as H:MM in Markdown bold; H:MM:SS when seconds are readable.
**10:22**
